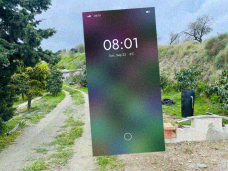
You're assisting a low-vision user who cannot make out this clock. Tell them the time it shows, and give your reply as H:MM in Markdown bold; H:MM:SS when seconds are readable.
**8:01**
